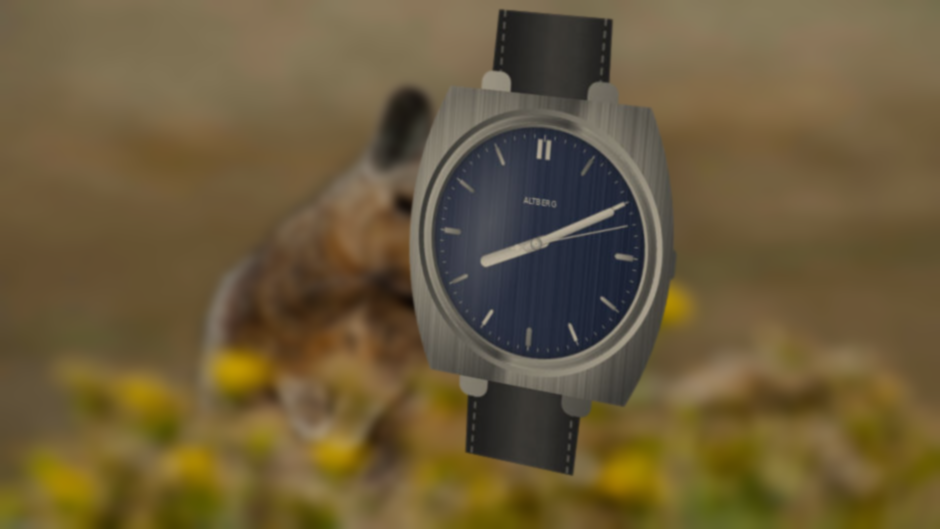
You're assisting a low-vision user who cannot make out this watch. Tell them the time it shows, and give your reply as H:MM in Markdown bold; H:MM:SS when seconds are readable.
**8:10:12**
